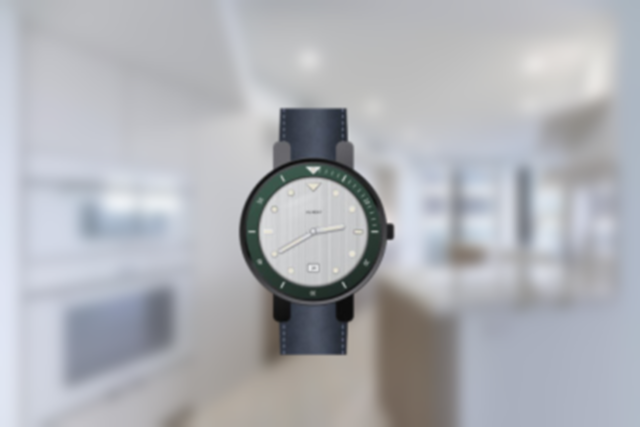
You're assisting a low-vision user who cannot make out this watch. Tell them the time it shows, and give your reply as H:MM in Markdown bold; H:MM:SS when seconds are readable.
**2:40**
